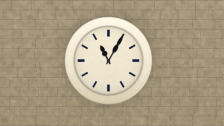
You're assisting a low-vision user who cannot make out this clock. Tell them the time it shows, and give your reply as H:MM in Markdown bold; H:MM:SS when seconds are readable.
**11:05**
